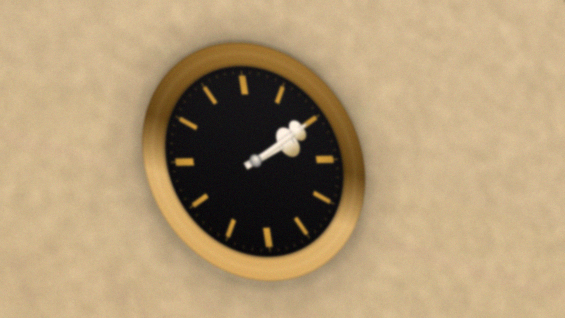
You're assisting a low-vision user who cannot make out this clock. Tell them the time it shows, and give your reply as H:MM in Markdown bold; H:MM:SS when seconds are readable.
**2:10**
